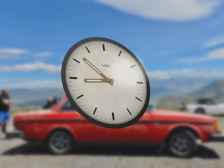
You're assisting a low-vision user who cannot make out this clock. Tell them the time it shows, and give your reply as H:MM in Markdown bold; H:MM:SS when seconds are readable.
**8:52**
